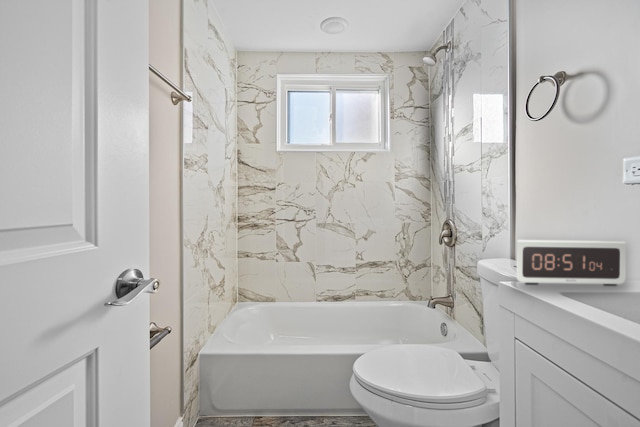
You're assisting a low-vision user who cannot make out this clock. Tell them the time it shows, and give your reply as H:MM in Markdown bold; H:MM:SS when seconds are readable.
**8:51**
